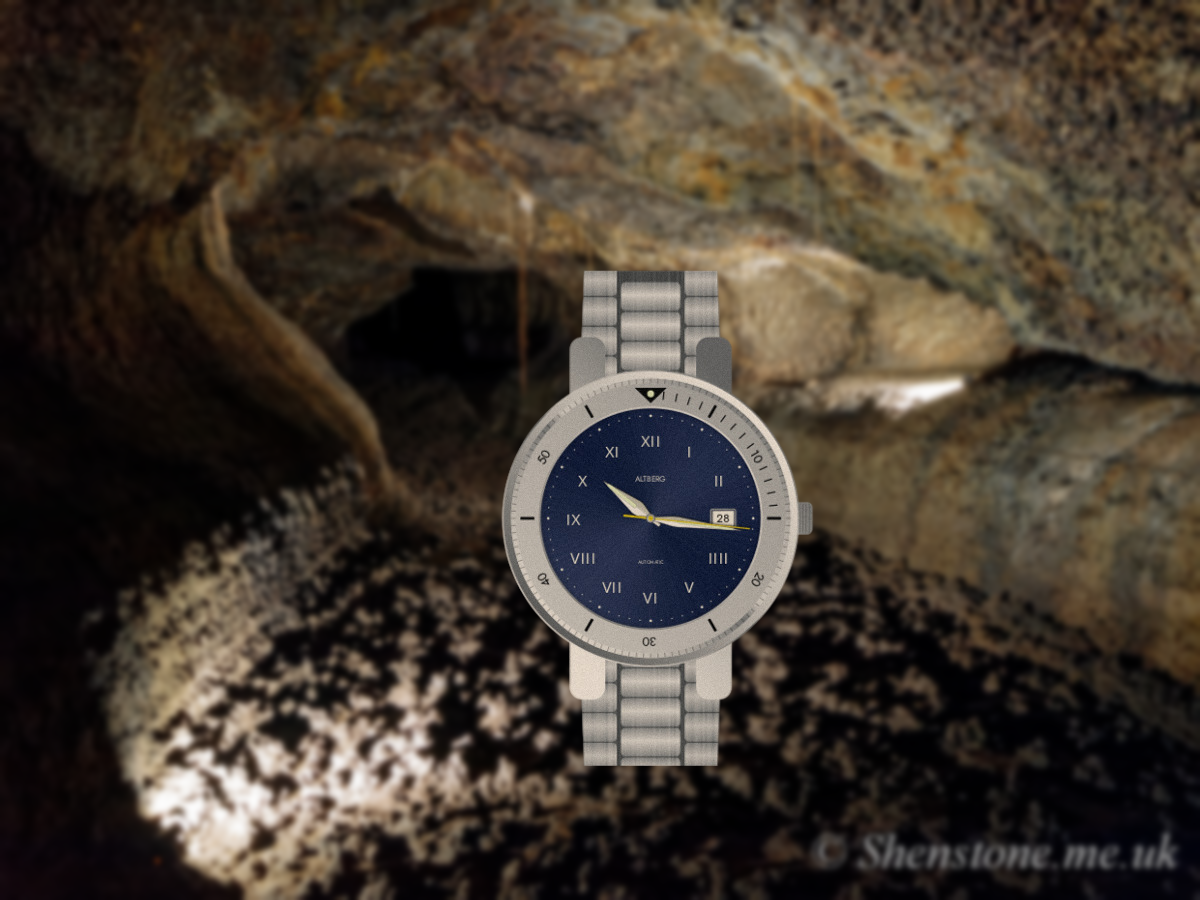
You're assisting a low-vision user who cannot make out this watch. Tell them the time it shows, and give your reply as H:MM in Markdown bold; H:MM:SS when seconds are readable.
**10:16:16**
